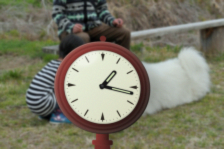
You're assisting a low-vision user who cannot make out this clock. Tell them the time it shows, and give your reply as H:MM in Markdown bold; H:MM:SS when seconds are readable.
**1:17**
